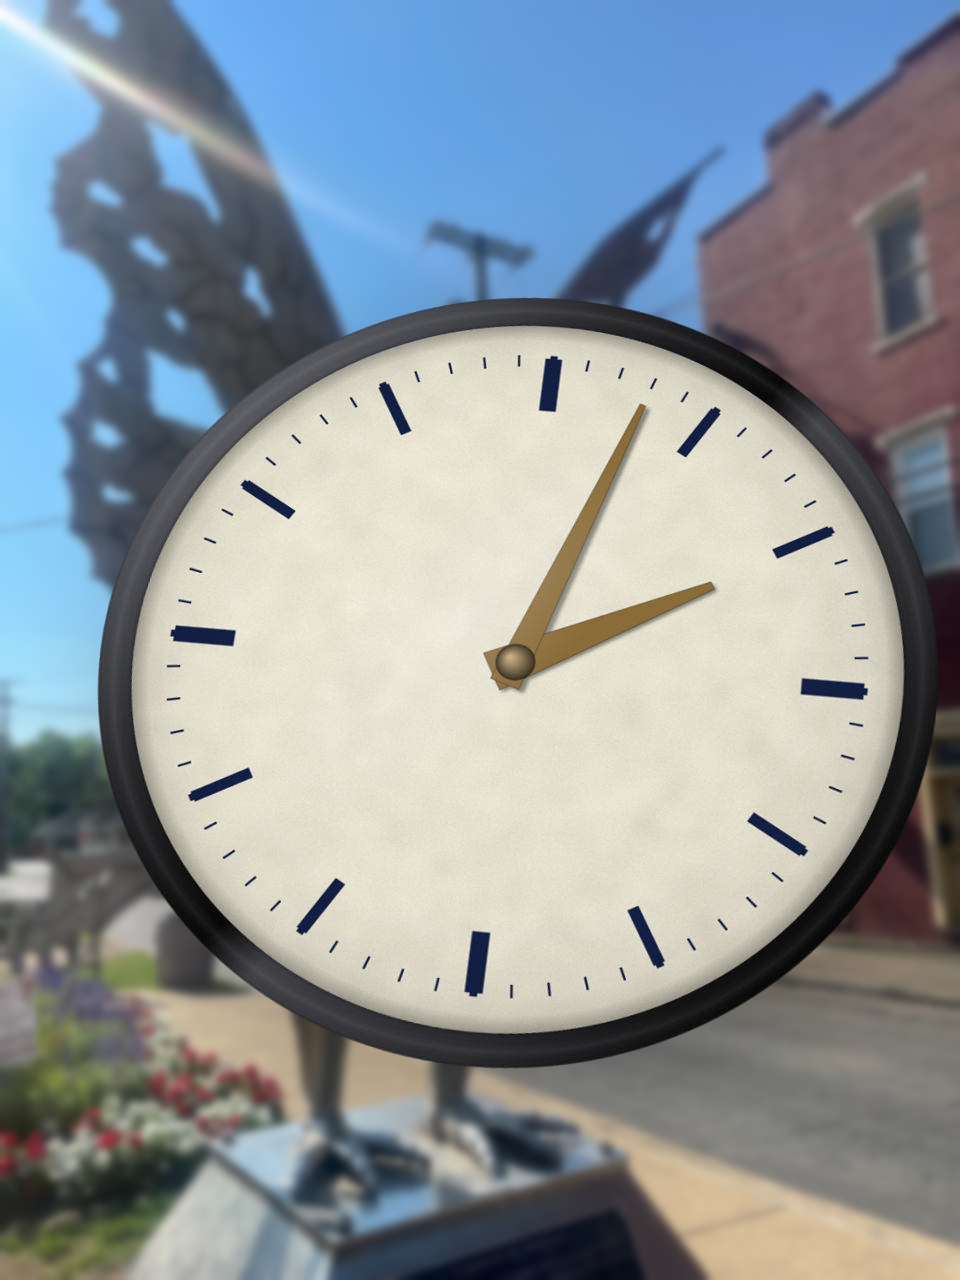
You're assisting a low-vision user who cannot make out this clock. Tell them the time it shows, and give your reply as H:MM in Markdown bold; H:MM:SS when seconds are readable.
**2:03**
